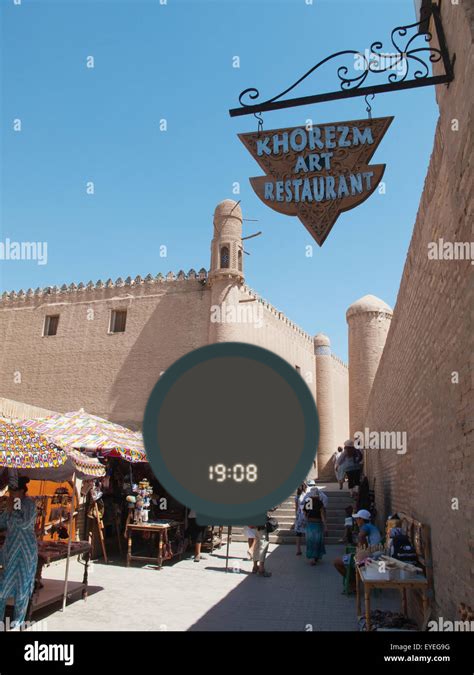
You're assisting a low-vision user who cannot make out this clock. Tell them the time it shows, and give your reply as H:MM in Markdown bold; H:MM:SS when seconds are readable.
**19:08**
